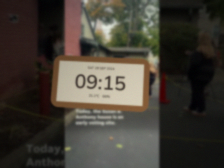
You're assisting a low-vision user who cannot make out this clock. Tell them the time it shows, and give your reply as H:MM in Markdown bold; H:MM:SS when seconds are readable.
**9:15**
